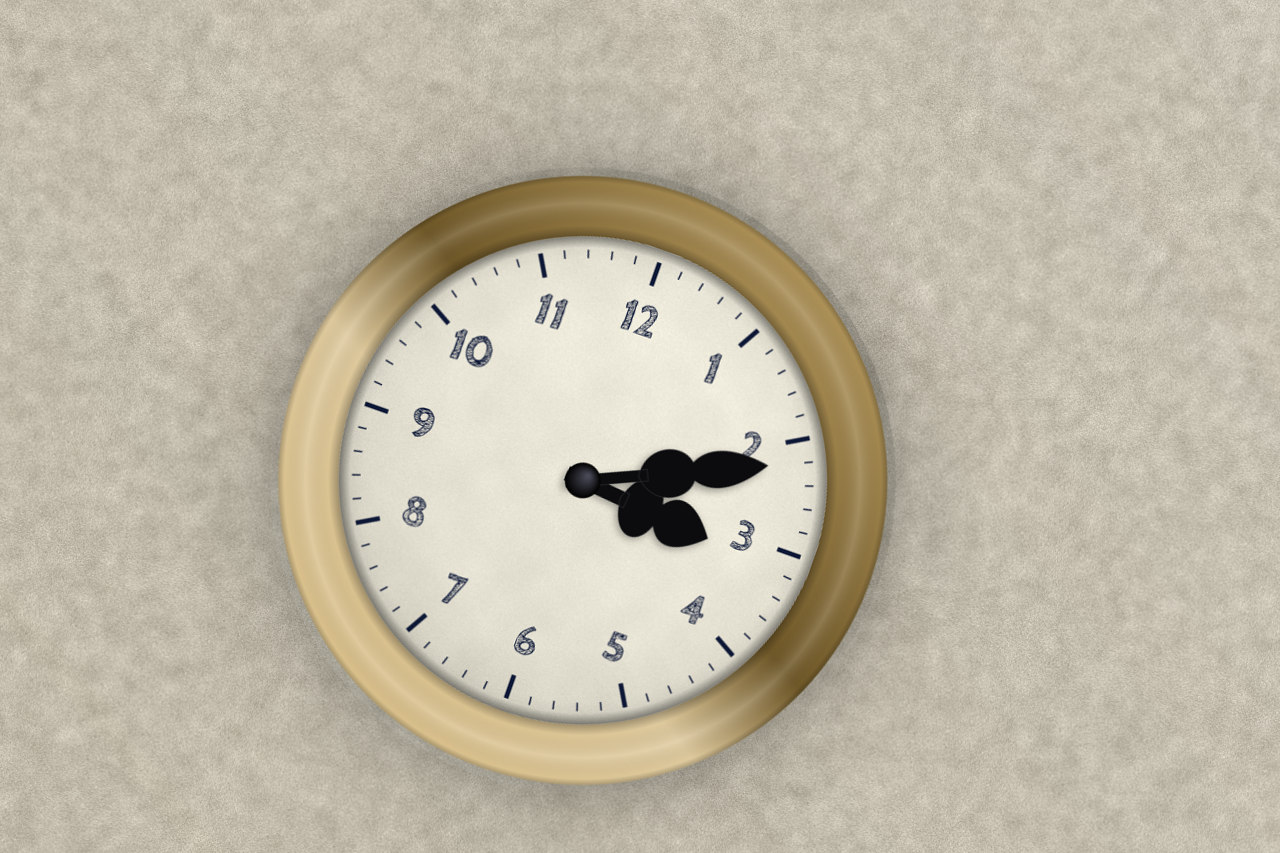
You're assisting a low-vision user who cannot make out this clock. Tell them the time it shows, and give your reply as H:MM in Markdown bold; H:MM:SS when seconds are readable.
**3:11**
